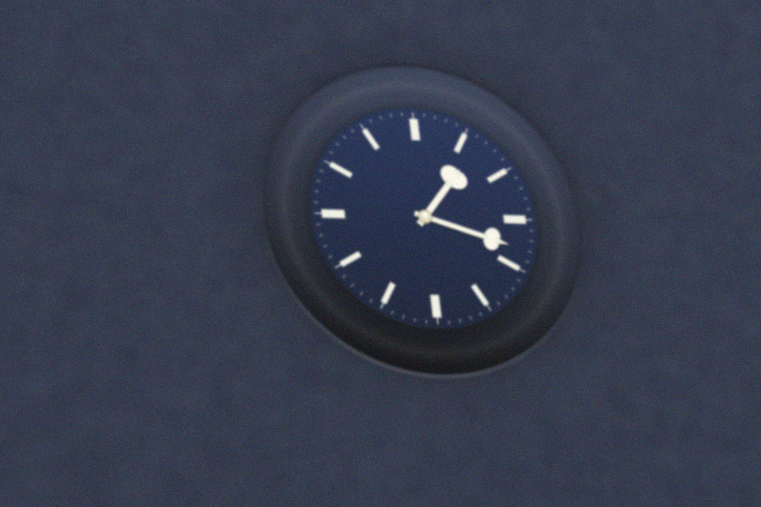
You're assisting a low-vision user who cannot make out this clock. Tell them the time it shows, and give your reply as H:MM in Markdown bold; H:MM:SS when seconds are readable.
**1:18**
